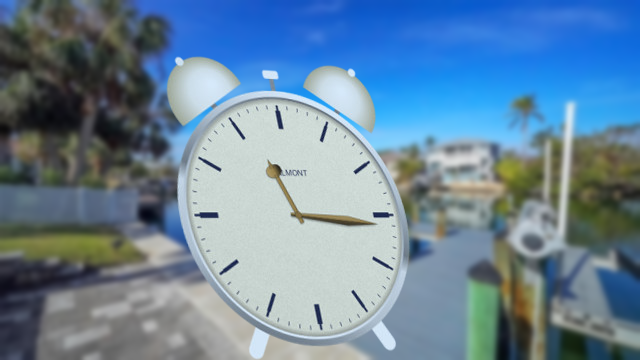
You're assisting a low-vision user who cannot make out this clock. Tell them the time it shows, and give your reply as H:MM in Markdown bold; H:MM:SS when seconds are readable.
**11:16**
